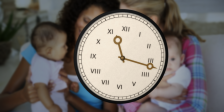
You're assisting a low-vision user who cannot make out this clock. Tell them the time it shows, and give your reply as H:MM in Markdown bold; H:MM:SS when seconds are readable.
**11:17**
